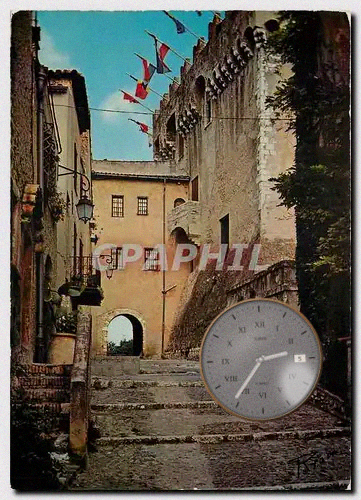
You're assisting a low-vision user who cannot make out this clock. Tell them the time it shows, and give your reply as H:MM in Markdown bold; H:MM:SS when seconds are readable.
**2:36**
